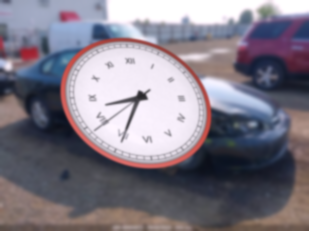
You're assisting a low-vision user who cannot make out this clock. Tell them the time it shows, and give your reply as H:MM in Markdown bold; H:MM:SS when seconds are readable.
**8:34:39**
